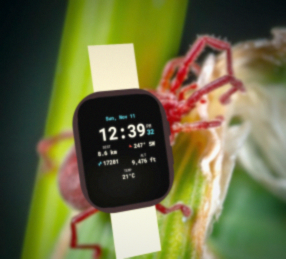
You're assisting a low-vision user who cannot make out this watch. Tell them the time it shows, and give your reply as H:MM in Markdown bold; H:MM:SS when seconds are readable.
**12:39**
